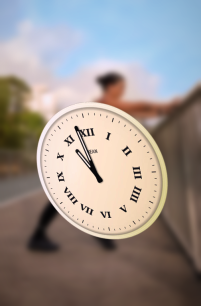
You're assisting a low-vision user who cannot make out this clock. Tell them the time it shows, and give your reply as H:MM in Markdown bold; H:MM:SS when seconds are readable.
**10:58**
